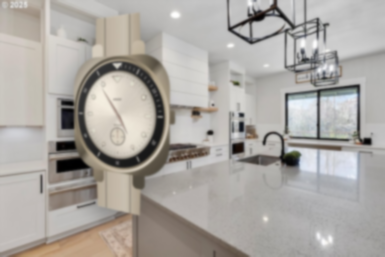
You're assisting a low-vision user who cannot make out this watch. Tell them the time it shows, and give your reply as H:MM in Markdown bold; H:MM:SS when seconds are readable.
**4:54**
